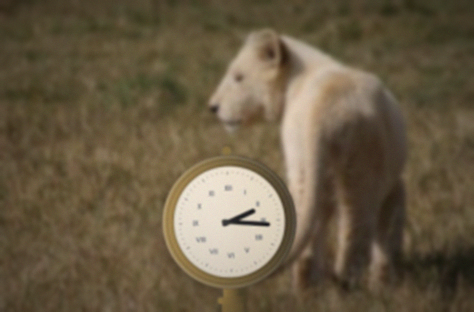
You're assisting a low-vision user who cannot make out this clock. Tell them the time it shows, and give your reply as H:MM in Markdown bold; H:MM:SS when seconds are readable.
**2:16**
